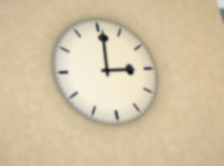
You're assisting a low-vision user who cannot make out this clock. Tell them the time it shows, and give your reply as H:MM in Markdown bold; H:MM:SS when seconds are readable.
**3:01**
